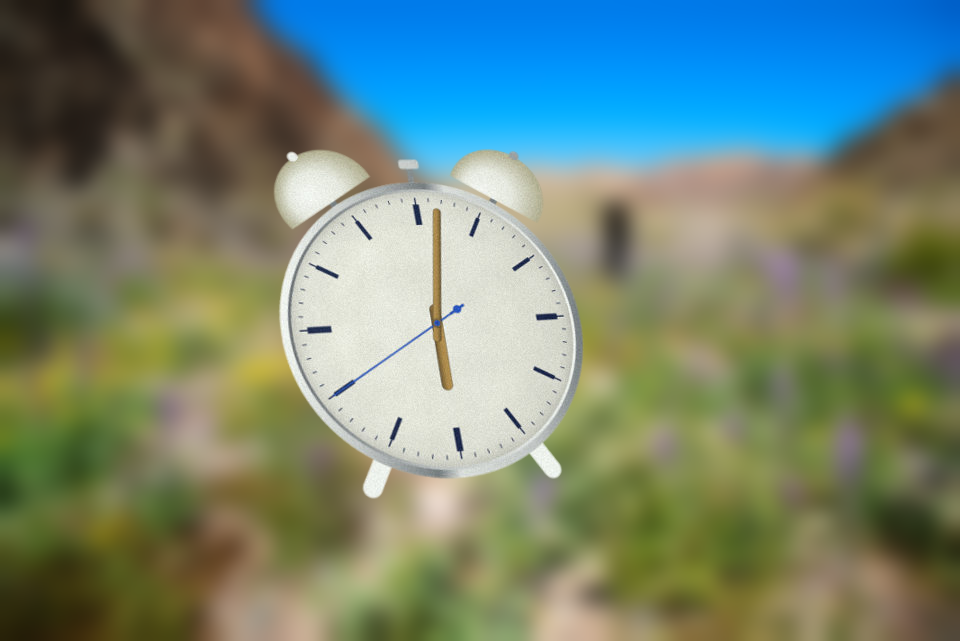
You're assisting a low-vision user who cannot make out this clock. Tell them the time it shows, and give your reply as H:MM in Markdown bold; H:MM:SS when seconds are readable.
**6:01:40**
